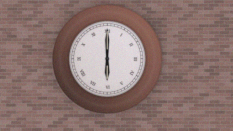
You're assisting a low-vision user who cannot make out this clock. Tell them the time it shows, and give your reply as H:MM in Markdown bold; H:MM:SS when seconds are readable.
**6:00**
